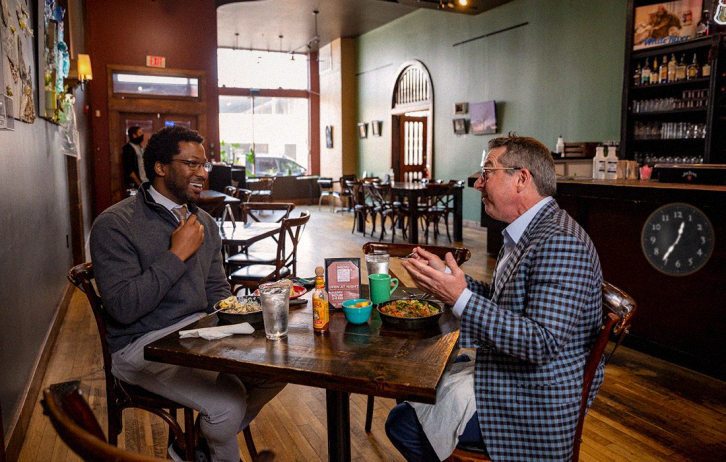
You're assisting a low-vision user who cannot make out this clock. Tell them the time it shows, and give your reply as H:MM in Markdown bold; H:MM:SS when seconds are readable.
**12:36**
